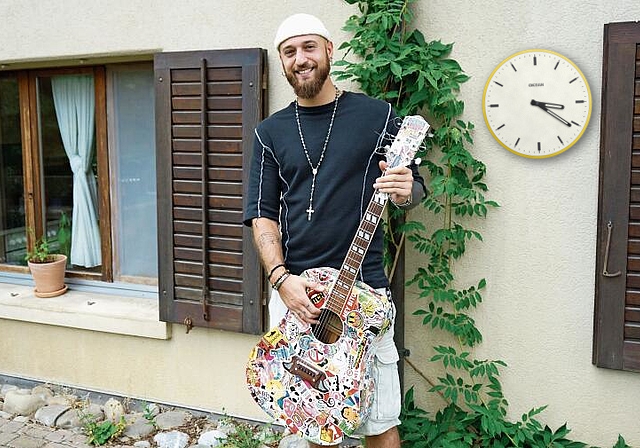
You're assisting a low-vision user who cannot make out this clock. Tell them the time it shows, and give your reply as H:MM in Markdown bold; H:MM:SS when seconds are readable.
**3:21**
